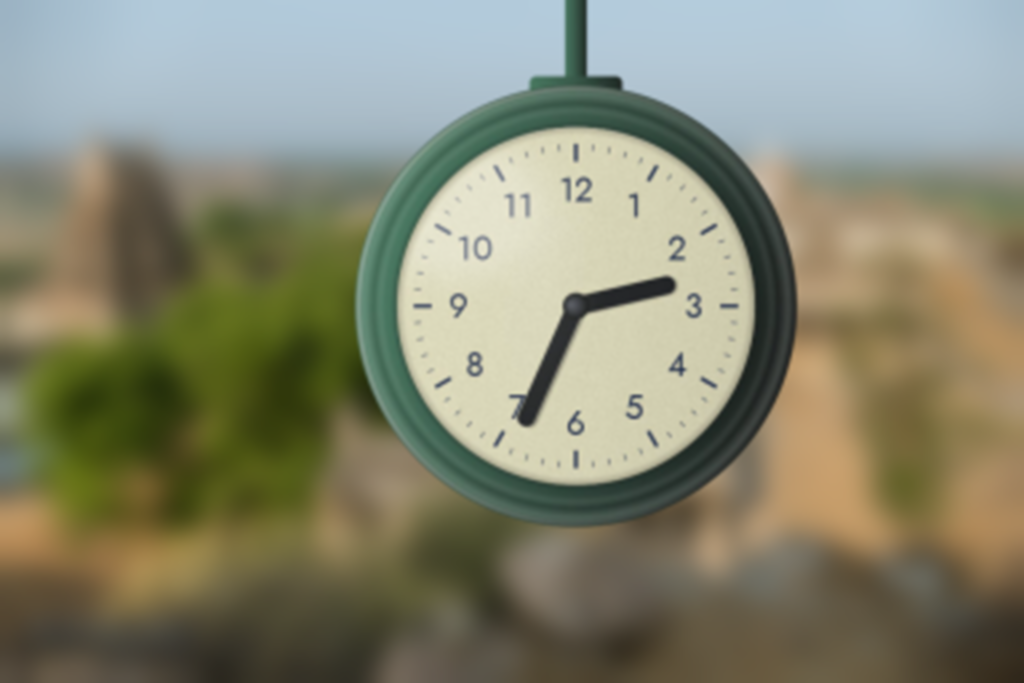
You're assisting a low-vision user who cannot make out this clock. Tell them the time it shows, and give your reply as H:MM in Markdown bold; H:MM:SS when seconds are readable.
**2:34**
